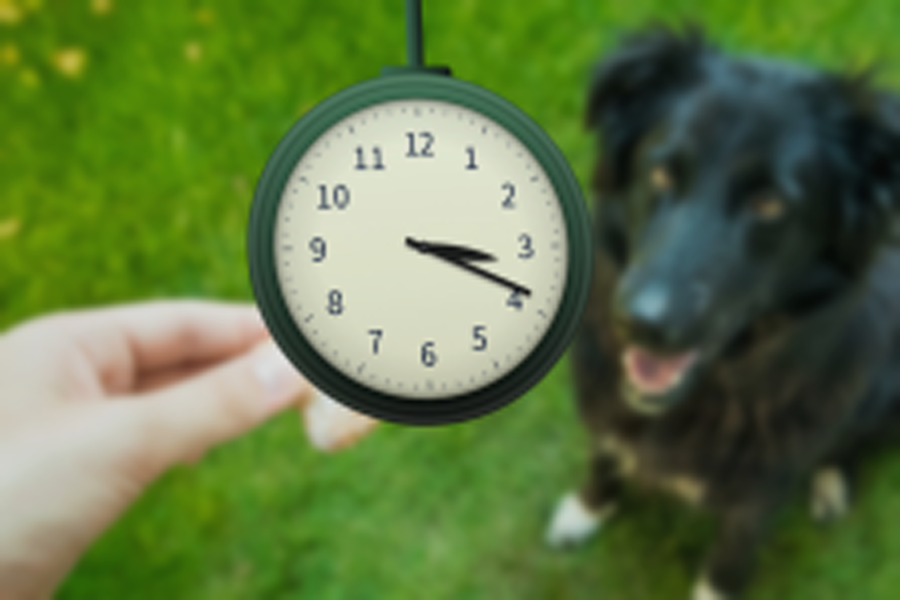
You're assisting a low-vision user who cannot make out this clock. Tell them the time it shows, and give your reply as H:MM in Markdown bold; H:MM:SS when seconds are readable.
**3:19**
